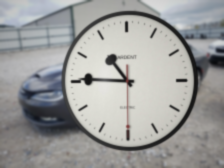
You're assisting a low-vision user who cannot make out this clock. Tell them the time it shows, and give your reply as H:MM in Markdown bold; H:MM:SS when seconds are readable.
**10:45:30**
